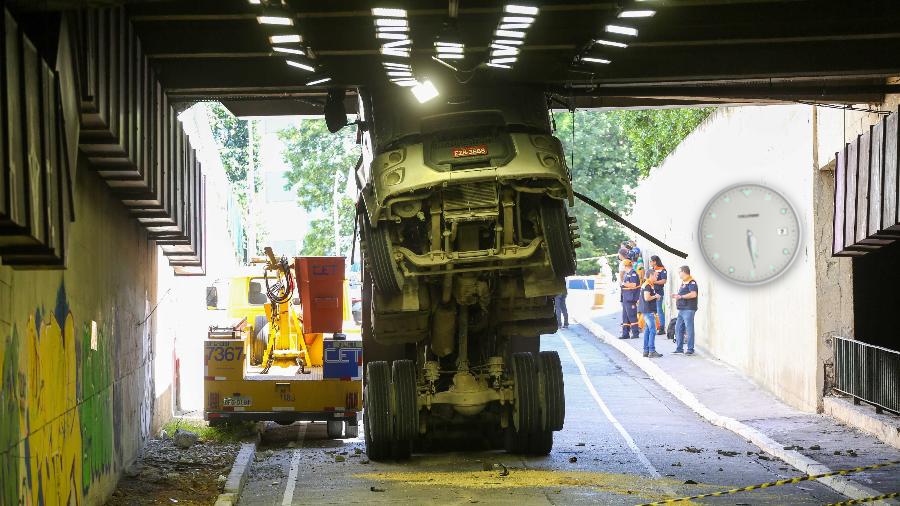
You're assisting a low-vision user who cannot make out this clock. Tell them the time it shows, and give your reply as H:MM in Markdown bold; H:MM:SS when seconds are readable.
**5:29**
